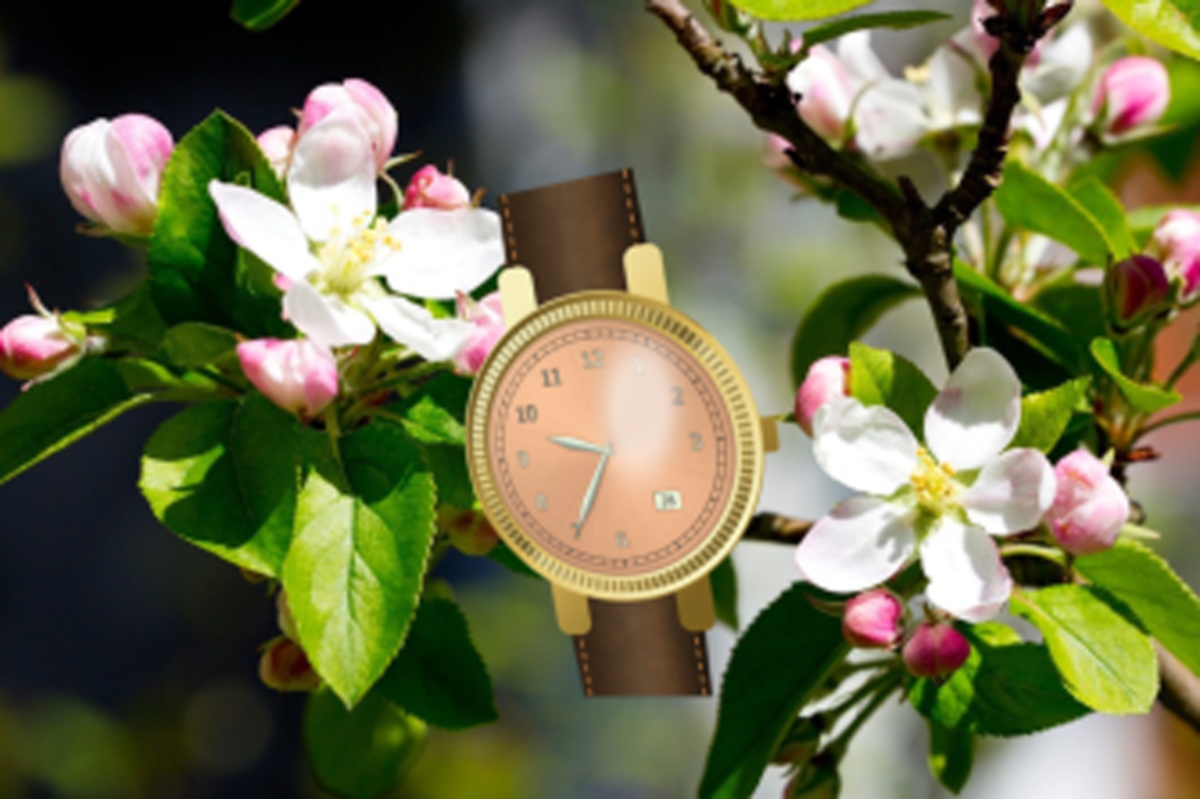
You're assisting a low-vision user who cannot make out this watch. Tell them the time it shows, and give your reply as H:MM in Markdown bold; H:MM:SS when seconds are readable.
**9:35**
